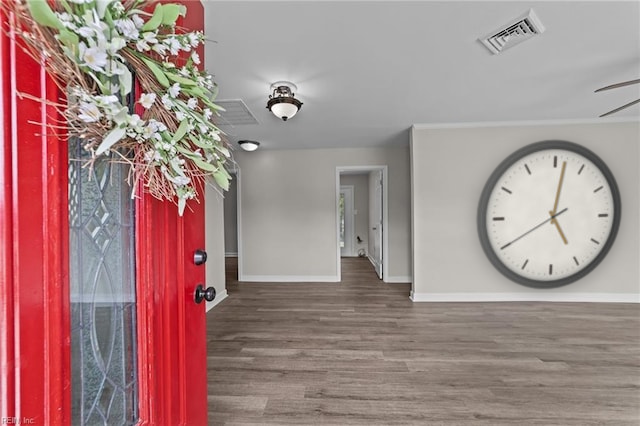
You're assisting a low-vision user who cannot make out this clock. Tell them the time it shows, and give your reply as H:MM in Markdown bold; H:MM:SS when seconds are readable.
**5:01:40**
